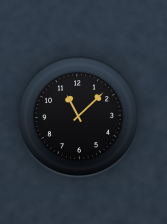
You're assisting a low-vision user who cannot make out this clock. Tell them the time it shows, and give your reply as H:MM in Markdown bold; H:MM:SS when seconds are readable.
**11:08**
